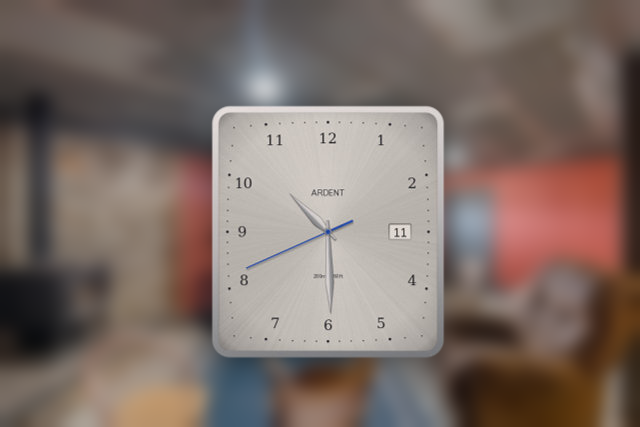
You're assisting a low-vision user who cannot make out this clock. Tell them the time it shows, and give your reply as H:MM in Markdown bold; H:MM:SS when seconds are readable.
**10:29:41**
